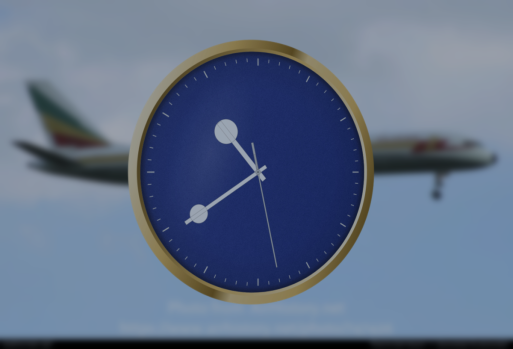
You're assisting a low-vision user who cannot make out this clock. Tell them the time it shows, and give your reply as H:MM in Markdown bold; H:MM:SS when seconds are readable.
**10:39:28**
